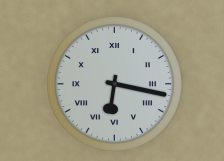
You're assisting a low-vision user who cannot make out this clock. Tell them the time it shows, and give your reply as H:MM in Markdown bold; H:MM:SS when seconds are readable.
**6:17**
